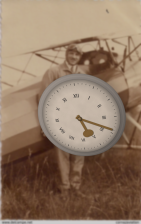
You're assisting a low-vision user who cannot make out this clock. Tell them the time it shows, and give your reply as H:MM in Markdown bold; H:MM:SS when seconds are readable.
**5:19**
